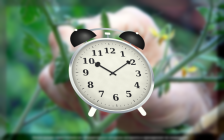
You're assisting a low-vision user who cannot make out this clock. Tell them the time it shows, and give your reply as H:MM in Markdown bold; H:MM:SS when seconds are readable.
**10:09**
